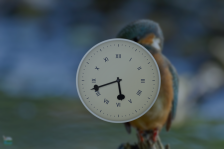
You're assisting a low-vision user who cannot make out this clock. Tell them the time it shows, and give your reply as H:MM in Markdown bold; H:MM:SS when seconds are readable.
**5:42**
